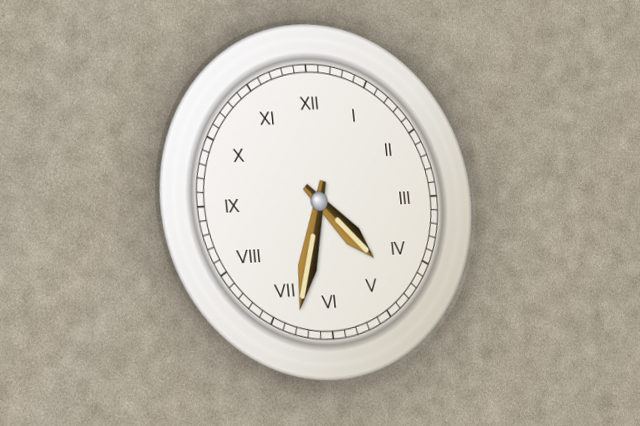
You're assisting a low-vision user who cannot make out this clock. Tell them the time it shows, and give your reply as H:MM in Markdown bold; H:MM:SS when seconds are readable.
**4:33**
